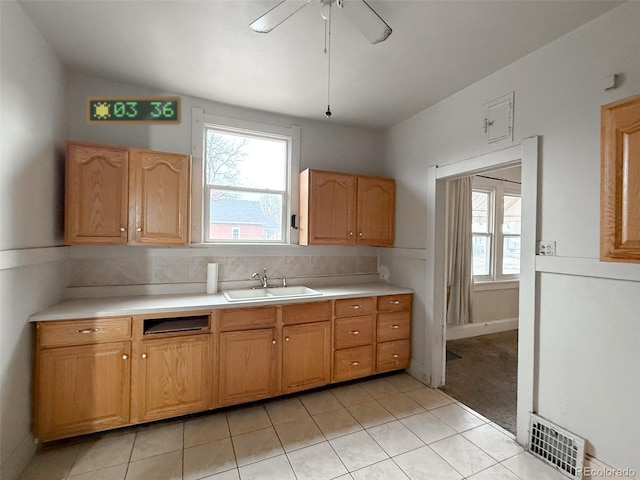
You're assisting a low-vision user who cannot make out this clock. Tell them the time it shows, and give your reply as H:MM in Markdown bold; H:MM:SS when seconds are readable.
**3:36**
